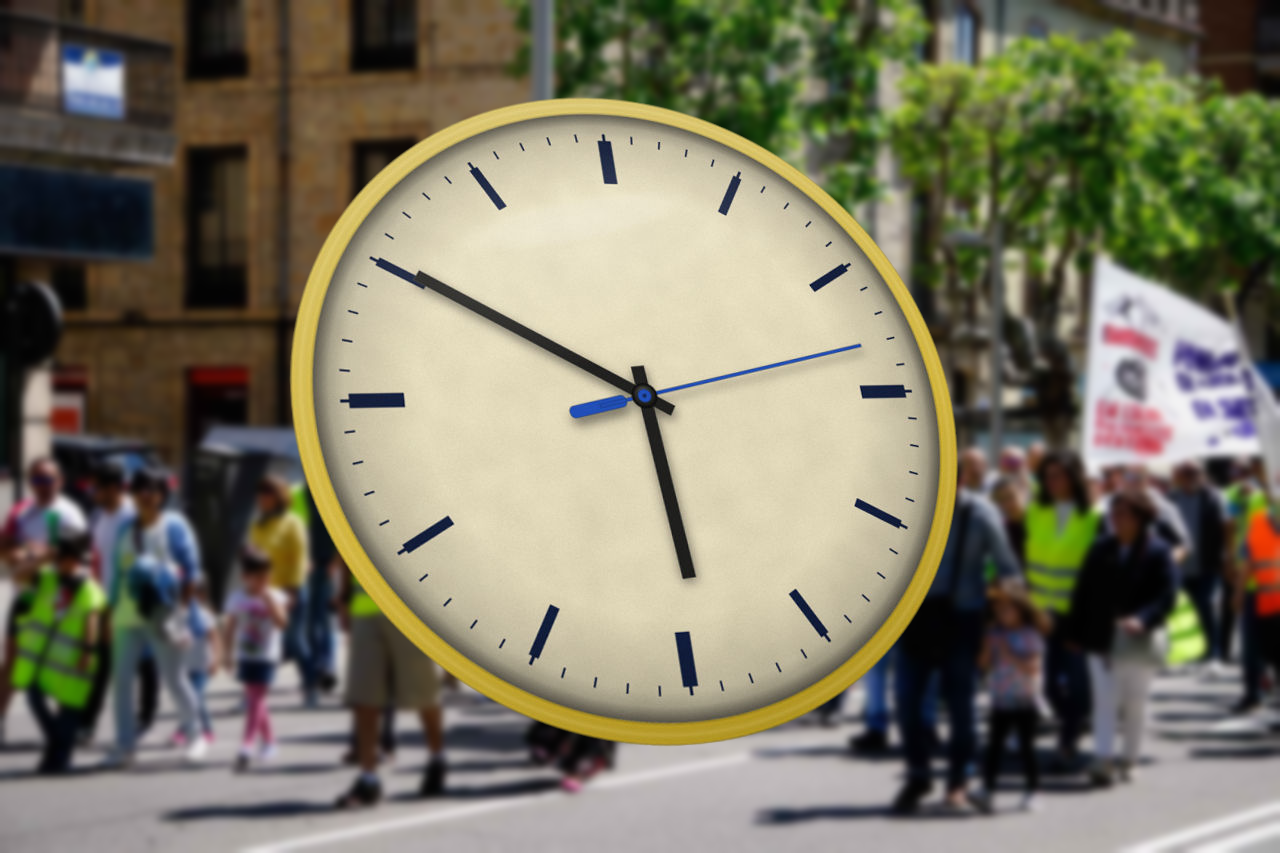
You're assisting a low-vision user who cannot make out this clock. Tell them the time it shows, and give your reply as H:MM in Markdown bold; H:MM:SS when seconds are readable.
**5:50:13**
